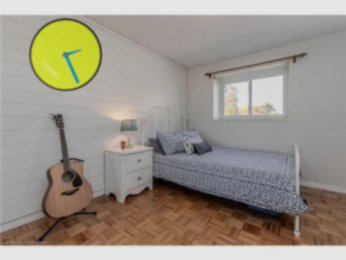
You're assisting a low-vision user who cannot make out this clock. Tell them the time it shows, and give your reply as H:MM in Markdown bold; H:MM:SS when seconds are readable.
**2:26**
